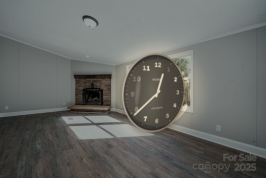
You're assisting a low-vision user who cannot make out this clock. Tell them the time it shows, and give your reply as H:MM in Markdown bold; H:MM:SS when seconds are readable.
**12:39**
